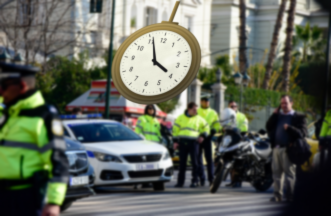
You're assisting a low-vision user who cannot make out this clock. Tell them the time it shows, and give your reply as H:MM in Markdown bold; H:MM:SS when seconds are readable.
**3:56**
